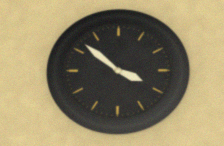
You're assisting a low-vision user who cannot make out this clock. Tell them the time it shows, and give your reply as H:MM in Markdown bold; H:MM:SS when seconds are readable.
**3:52**
